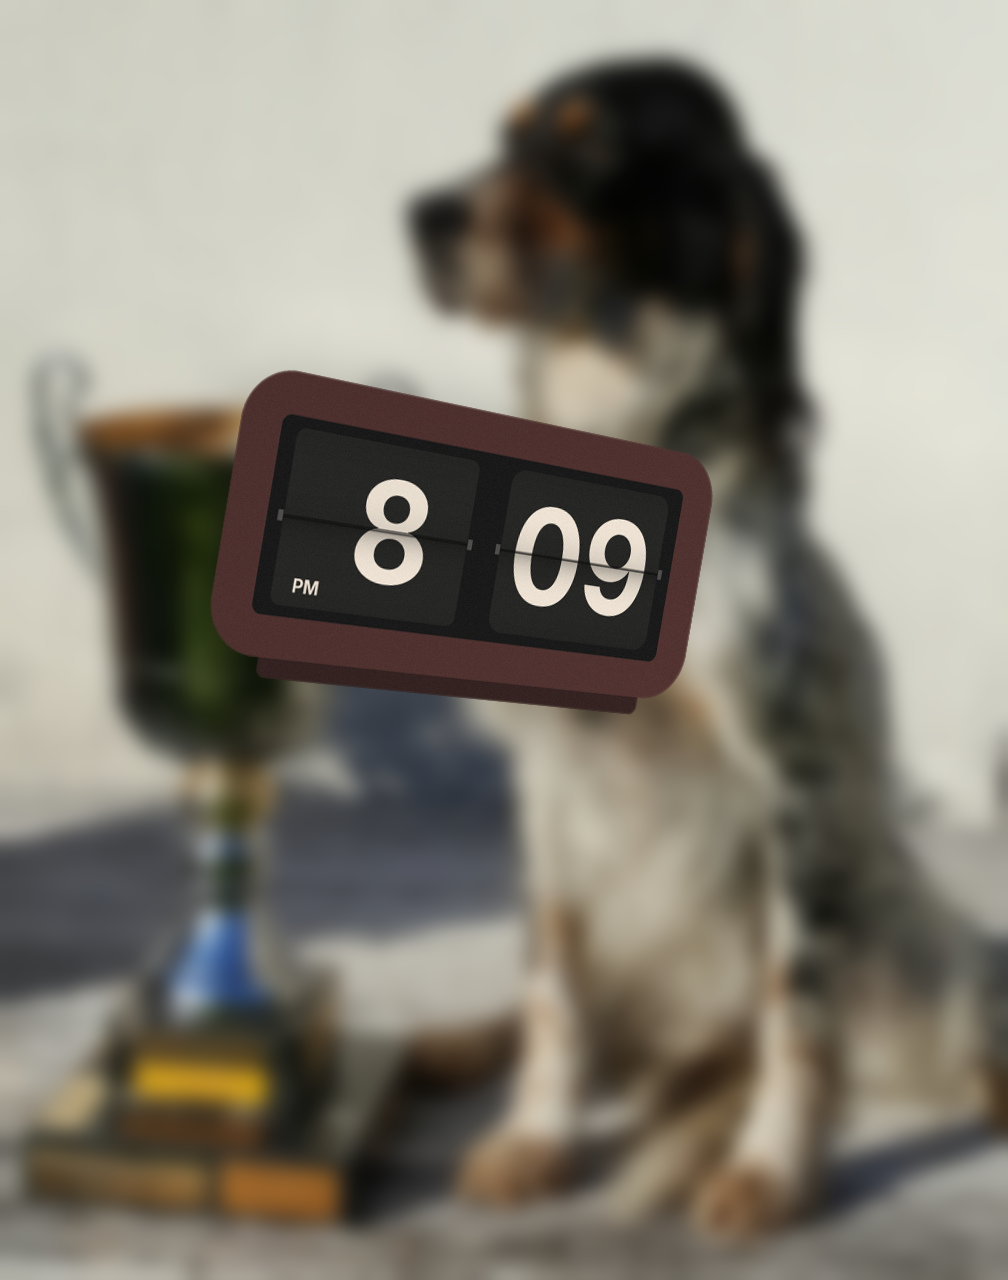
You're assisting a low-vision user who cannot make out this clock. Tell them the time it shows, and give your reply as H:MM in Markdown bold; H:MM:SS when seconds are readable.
**8:09**
